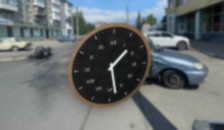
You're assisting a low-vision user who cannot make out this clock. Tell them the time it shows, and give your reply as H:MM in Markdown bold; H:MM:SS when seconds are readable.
**1:28**
